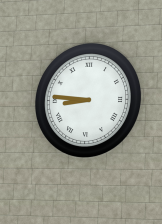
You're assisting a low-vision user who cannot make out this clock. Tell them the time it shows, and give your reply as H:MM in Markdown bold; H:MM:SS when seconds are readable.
**8:46**
